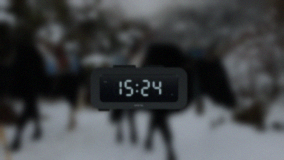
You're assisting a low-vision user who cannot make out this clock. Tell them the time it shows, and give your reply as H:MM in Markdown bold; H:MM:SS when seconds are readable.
**15:24**
